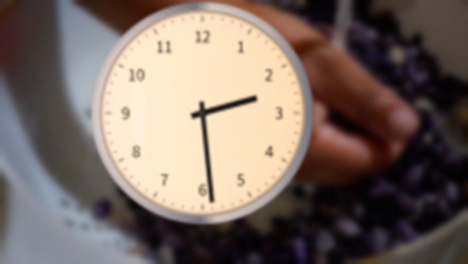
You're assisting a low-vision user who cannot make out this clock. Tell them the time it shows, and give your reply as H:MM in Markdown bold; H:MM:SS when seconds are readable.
**2:29**
